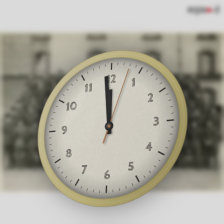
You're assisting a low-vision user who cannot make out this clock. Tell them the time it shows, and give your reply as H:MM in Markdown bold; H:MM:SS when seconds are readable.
**11:59:03**
